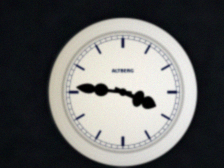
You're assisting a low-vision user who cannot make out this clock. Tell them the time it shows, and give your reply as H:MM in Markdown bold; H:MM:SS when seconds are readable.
**3:46**
